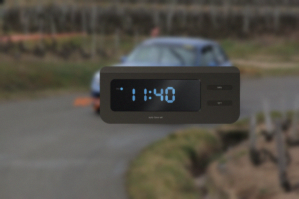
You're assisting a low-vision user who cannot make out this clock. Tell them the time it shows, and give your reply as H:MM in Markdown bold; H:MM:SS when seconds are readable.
**11:40**
